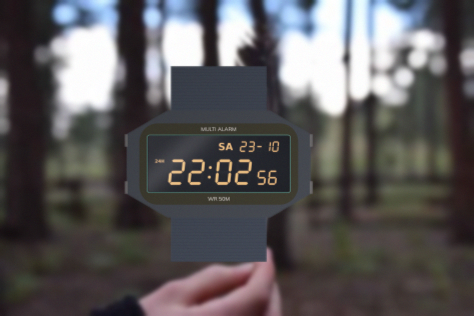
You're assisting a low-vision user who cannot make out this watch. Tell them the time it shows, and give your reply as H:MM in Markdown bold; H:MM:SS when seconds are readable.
**22:02:56**
